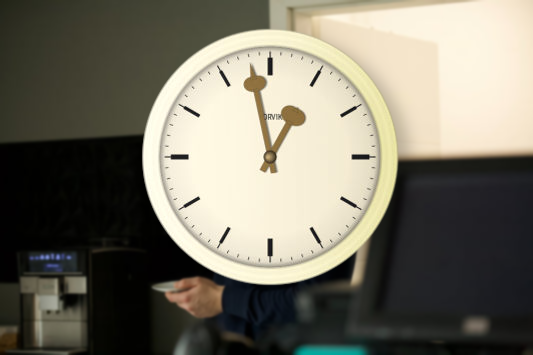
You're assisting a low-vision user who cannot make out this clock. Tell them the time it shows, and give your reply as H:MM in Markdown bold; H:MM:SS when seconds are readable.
**12:58**
